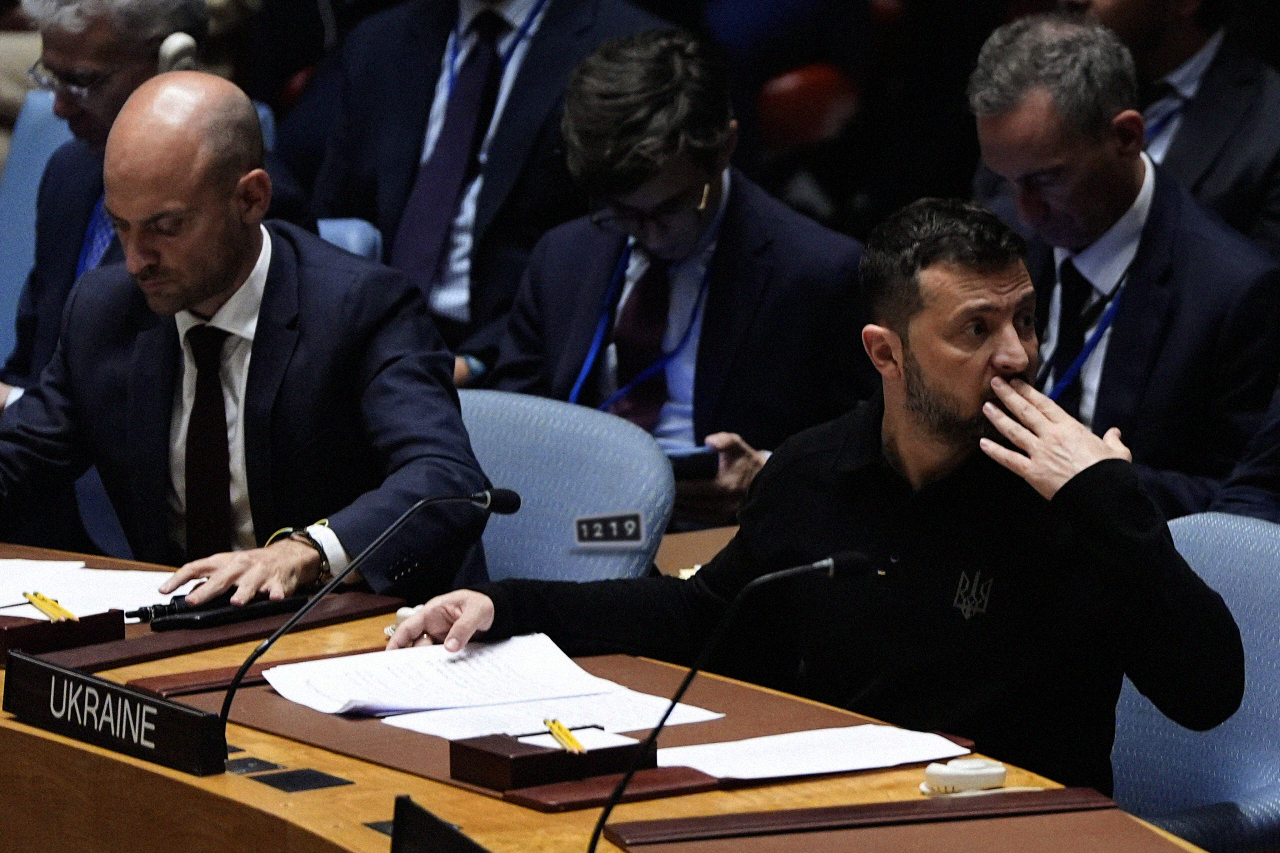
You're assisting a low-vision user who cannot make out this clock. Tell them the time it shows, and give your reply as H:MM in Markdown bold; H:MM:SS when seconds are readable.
**12:19**
